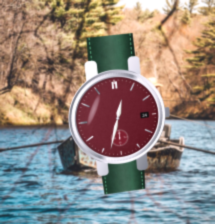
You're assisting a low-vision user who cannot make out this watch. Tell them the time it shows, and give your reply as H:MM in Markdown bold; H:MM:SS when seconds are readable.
**12:33**
